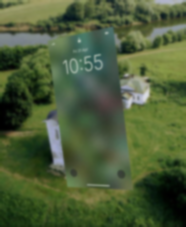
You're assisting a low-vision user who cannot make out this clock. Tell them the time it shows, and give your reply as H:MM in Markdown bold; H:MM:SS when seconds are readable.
**10:55**
